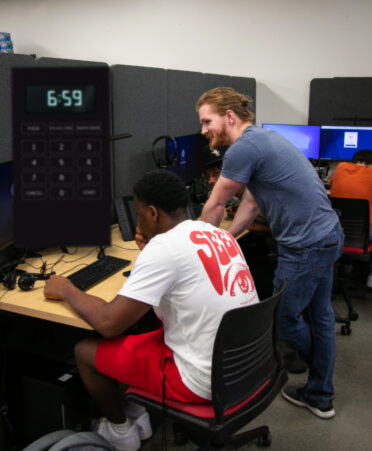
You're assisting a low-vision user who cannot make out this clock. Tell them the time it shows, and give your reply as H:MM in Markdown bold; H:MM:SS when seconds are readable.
**6:59**
